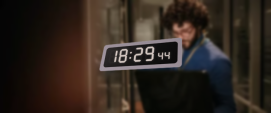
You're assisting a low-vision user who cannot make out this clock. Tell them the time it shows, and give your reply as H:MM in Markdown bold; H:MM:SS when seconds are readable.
**18:29:44**
